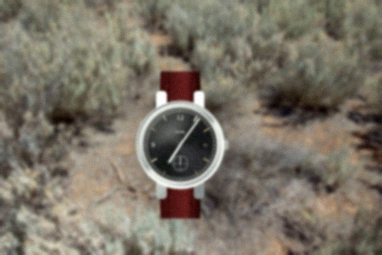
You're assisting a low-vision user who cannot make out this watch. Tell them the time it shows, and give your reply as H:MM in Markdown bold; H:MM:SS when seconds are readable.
**7:06**
